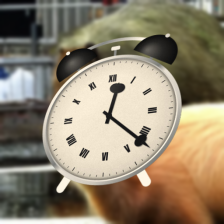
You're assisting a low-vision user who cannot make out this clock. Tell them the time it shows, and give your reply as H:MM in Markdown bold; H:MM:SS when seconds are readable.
**12:22**
